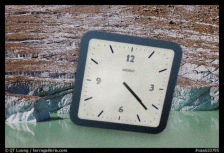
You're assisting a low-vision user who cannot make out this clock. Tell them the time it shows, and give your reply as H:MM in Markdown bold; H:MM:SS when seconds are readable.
**4:22**
